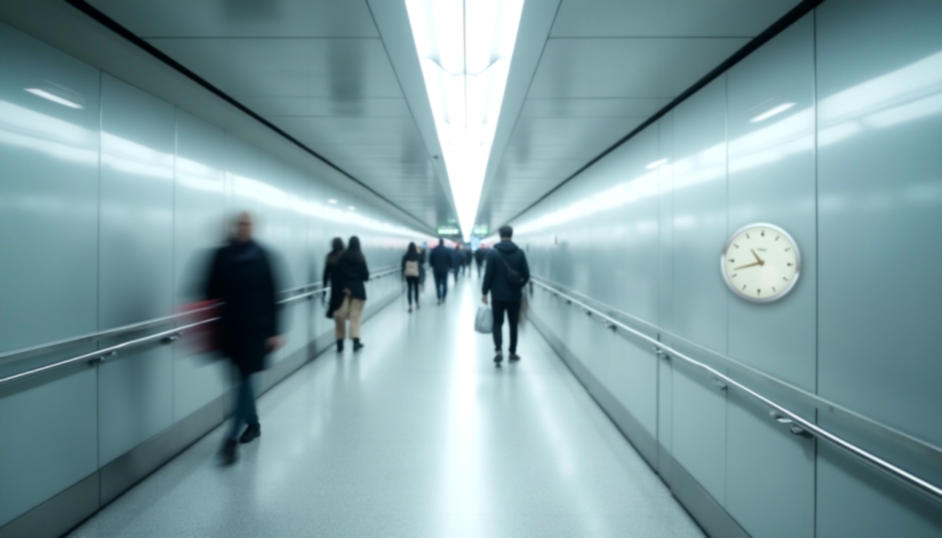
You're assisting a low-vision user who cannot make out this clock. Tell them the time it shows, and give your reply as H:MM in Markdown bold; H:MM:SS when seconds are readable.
**10:42**
